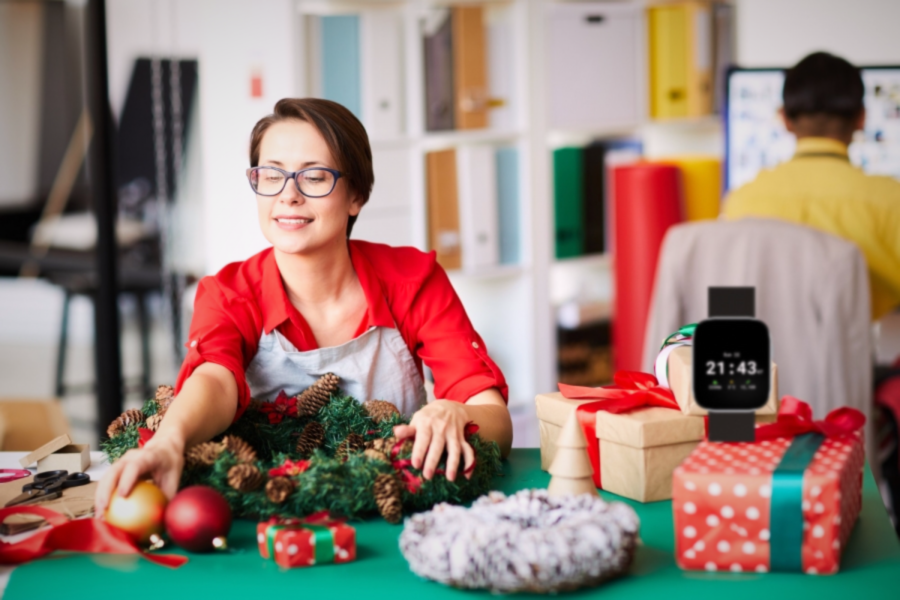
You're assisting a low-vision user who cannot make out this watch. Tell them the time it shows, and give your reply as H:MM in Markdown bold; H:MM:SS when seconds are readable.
**21:43**
